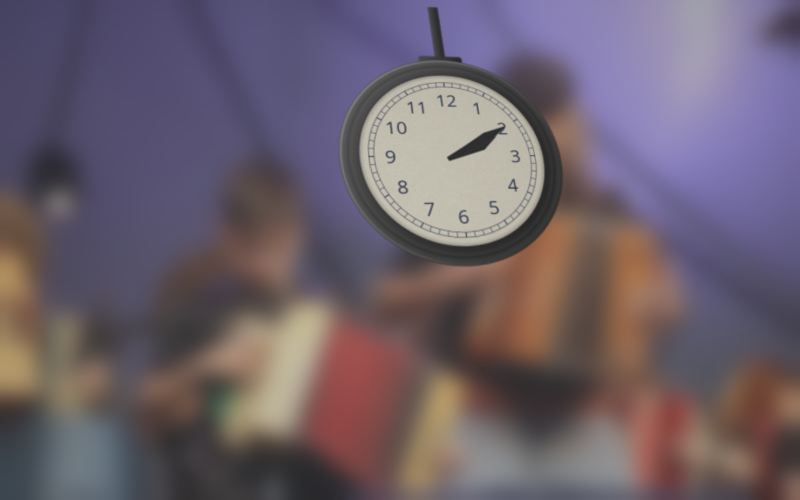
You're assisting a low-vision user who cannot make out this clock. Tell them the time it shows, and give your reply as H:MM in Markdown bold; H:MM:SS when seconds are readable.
**2:10**
